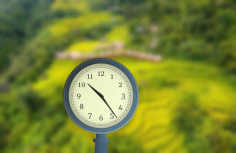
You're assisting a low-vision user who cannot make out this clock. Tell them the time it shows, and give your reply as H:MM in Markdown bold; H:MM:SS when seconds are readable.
**10:24**
